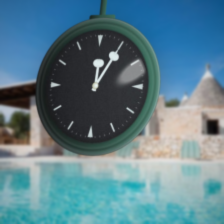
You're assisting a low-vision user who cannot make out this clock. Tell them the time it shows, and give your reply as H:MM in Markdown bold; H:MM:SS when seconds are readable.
**12:05**
